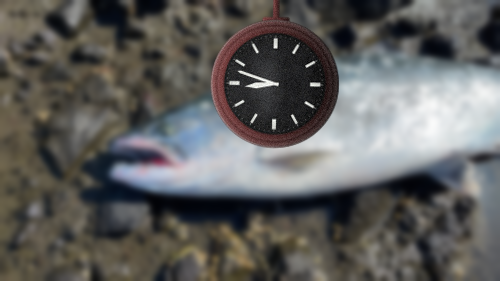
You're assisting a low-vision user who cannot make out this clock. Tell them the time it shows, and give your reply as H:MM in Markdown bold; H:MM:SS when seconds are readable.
**8:48**
